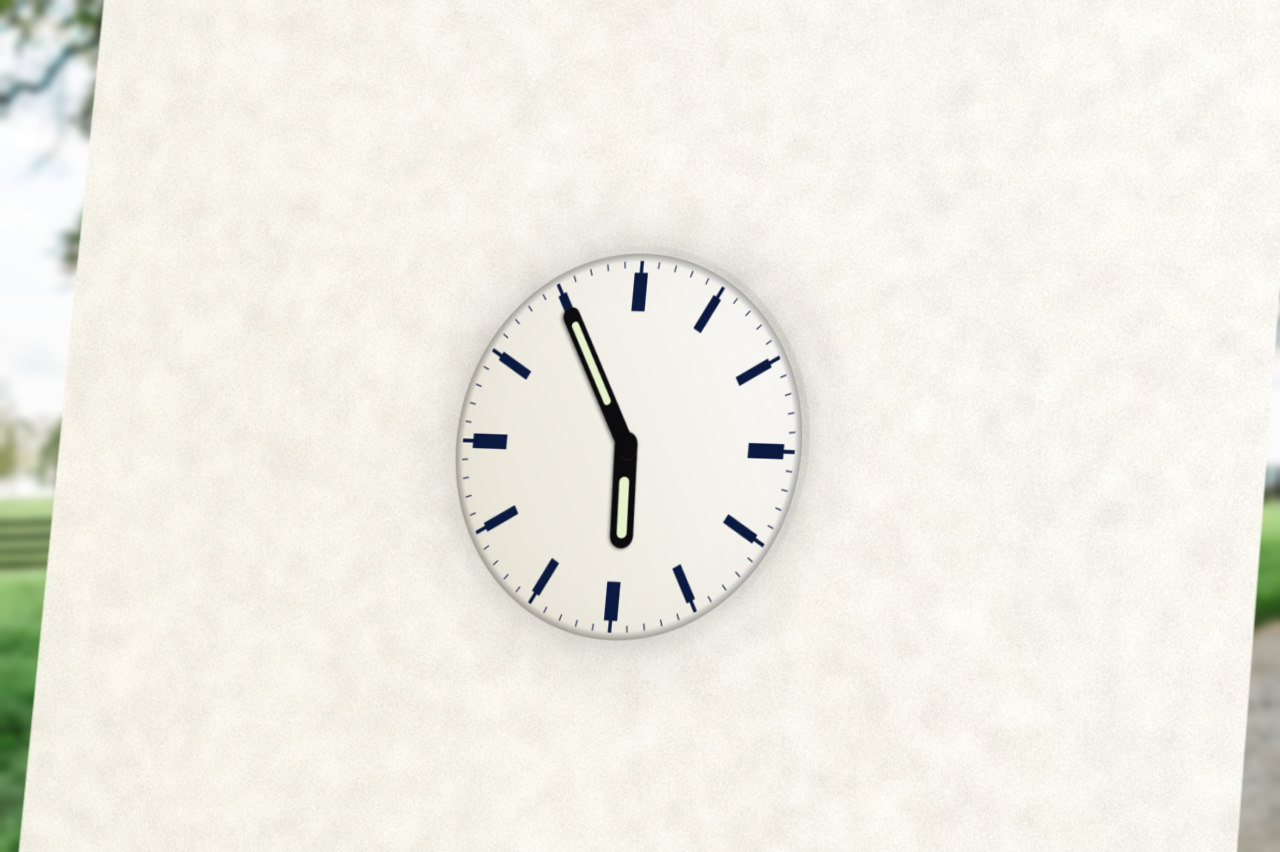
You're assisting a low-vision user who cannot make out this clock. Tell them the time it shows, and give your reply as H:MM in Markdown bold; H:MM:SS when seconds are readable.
**5:55**
